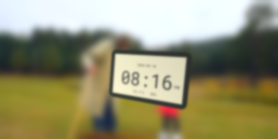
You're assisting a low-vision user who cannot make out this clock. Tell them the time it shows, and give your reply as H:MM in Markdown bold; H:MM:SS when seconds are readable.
**8:16**
